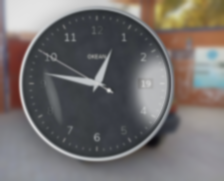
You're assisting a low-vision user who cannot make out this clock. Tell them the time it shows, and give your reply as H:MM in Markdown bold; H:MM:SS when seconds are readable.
**12:46:50**
